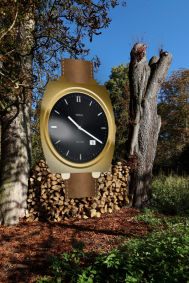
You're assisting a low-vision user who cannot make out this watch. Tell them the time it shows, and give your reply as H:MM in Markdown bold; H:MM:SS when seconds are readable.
**10:20**
